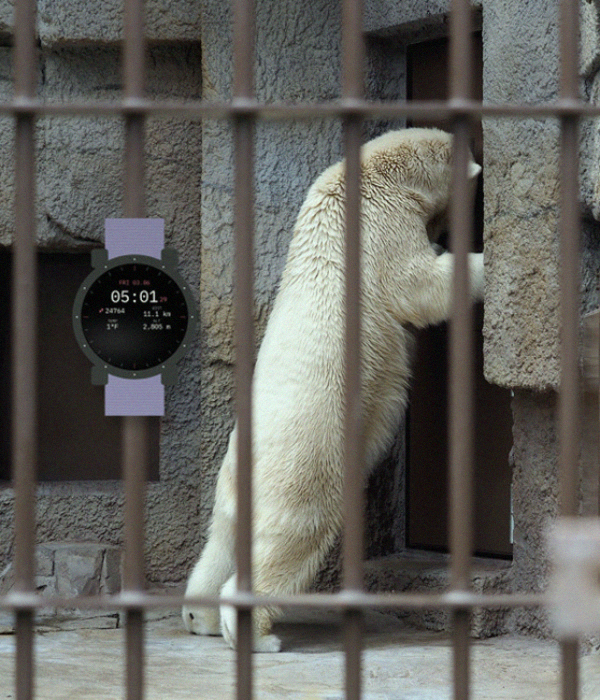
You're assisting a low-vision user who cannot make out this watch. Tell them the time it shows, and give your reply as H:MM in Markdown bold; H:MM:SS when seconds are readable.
**5:01**
